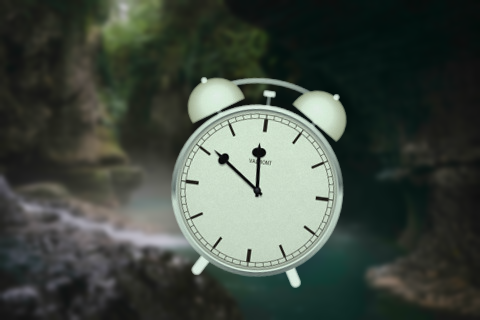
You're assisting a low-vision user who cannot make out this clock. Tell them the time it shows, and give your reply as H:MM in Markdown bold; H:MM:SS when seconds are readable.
**11:51**
